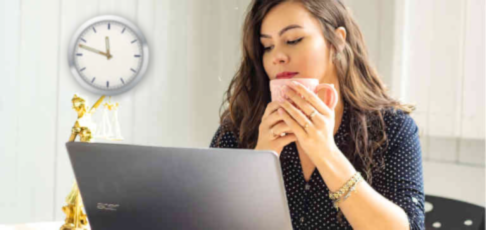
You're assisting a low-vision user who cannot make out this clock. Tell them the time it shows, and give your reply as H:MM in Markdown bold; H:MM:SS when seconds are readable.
**11:48**
